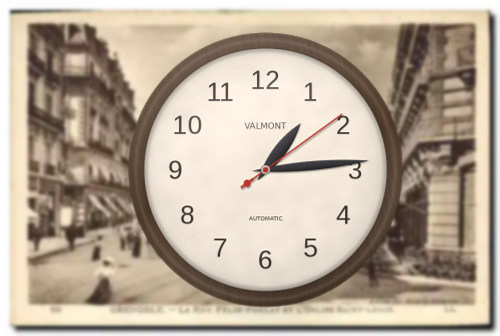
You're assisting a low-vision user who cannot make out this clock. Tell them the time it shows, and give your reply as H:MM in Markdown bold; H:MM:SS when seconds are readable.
**1:14:09**
